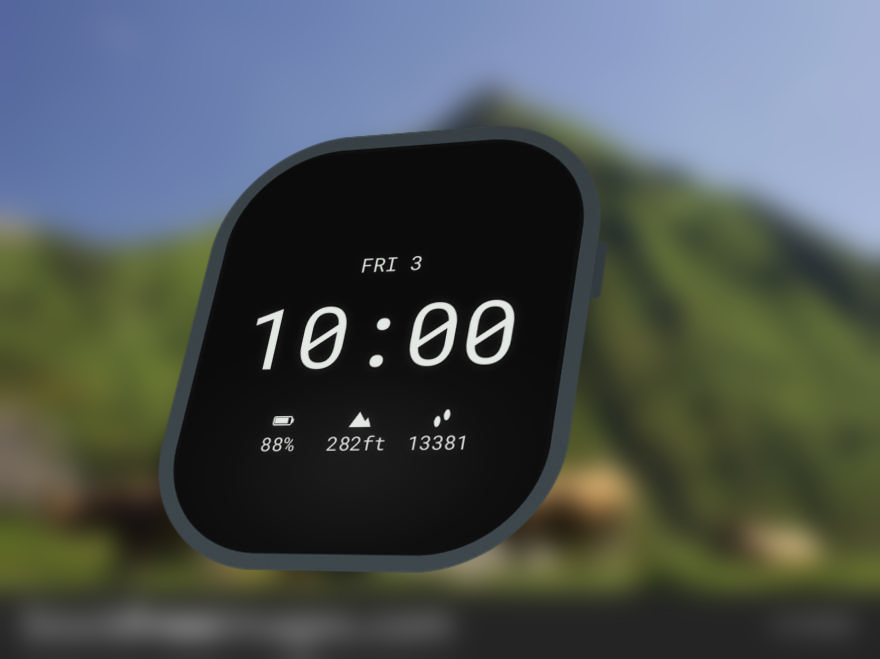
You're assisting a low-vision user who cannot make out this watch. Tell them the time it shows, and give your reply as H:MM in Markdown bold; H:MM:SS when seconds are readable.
**10:00**
